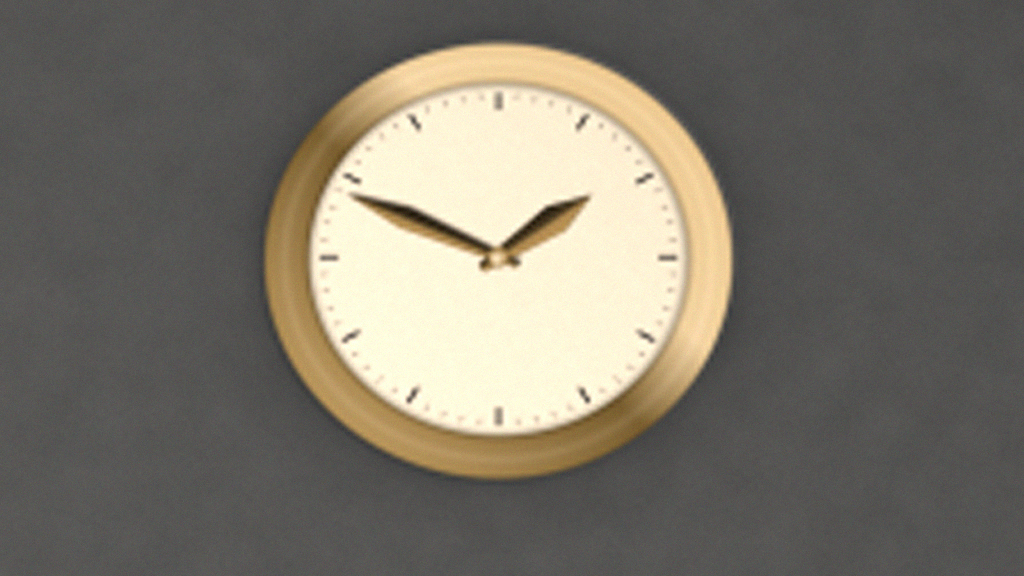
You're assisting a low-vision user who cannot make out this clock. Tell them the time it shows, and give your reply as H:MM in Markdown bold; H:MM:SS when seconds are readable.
**1:49**
